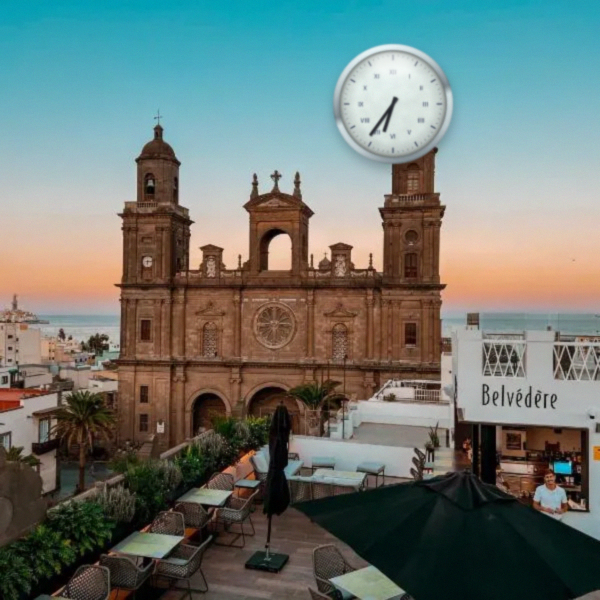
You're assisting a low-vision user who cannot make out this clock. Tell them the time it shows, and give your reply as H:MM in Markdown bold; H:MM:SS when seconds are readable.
**6:36**
